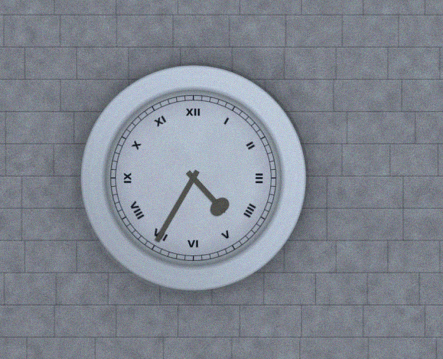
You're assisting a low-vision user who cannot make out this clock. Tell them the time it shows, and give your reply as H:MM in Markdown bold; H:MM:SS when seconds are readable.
**4:35**
